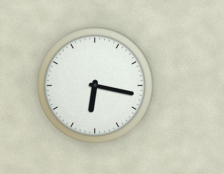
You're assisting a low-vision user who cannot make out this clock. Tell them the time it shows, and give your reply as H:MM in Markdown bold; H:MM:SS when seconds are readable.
**6:17**
